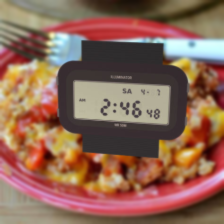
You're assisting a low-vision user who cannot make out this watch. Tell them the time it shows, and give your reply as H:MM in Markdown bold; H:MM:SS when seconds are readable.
**2:46:48**
